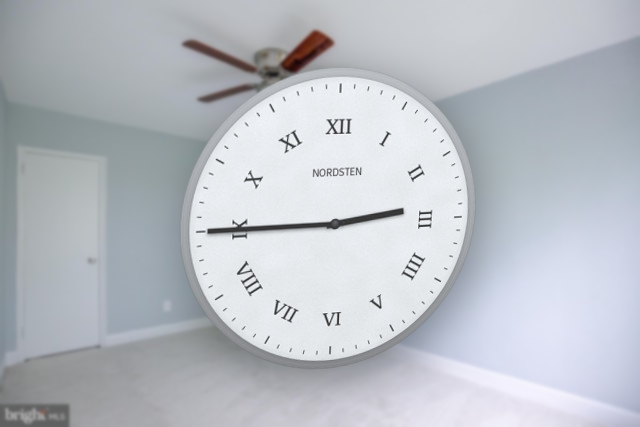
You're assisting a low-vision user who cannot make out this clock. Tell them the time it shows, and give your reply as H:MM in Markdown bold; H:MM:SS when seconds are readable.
**2:45**
